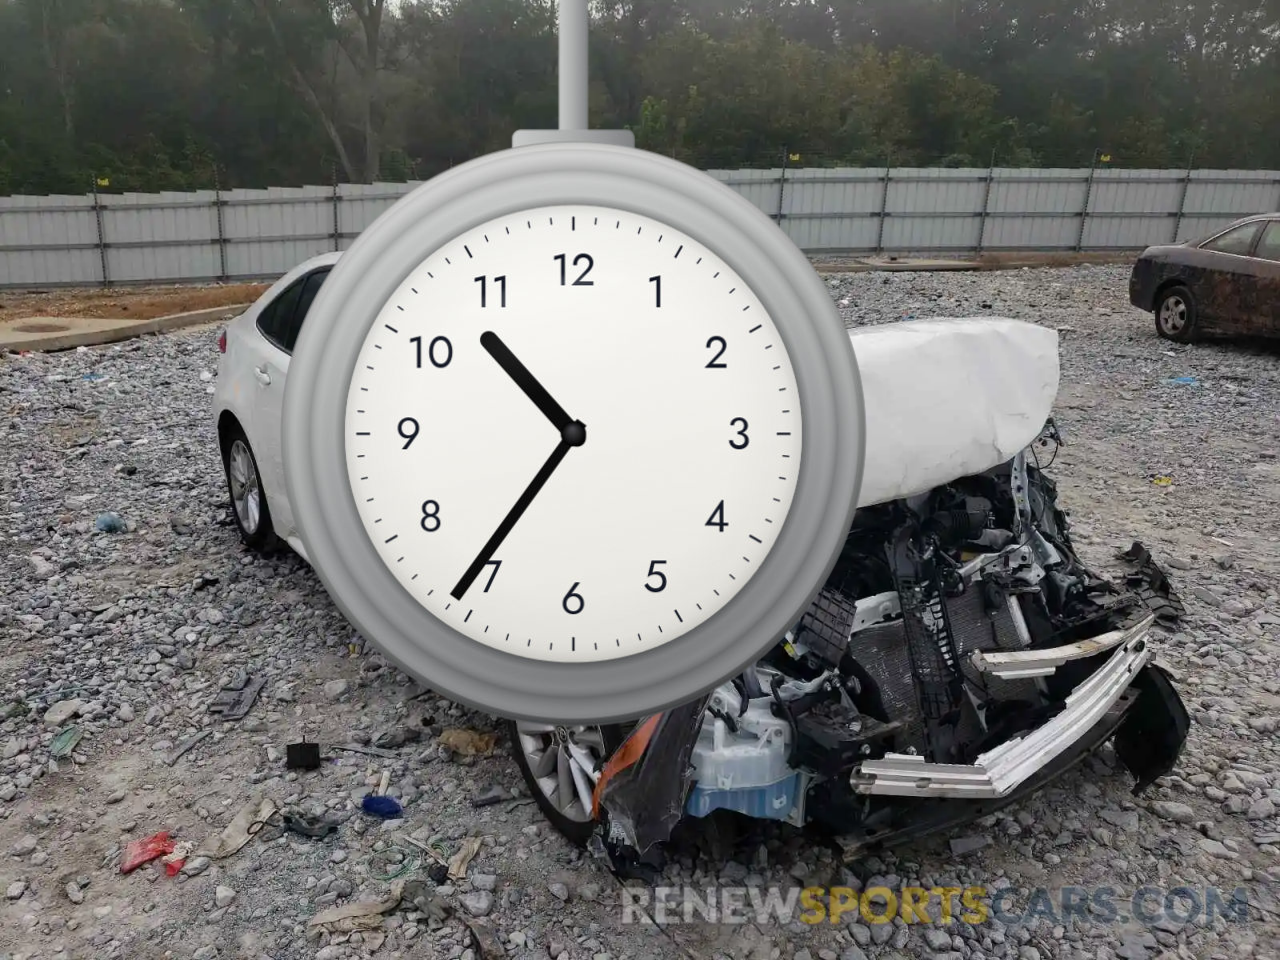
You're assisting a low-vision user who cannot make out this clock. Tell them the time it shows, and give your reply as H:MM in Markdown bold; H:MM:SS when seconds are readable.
**10:36**
